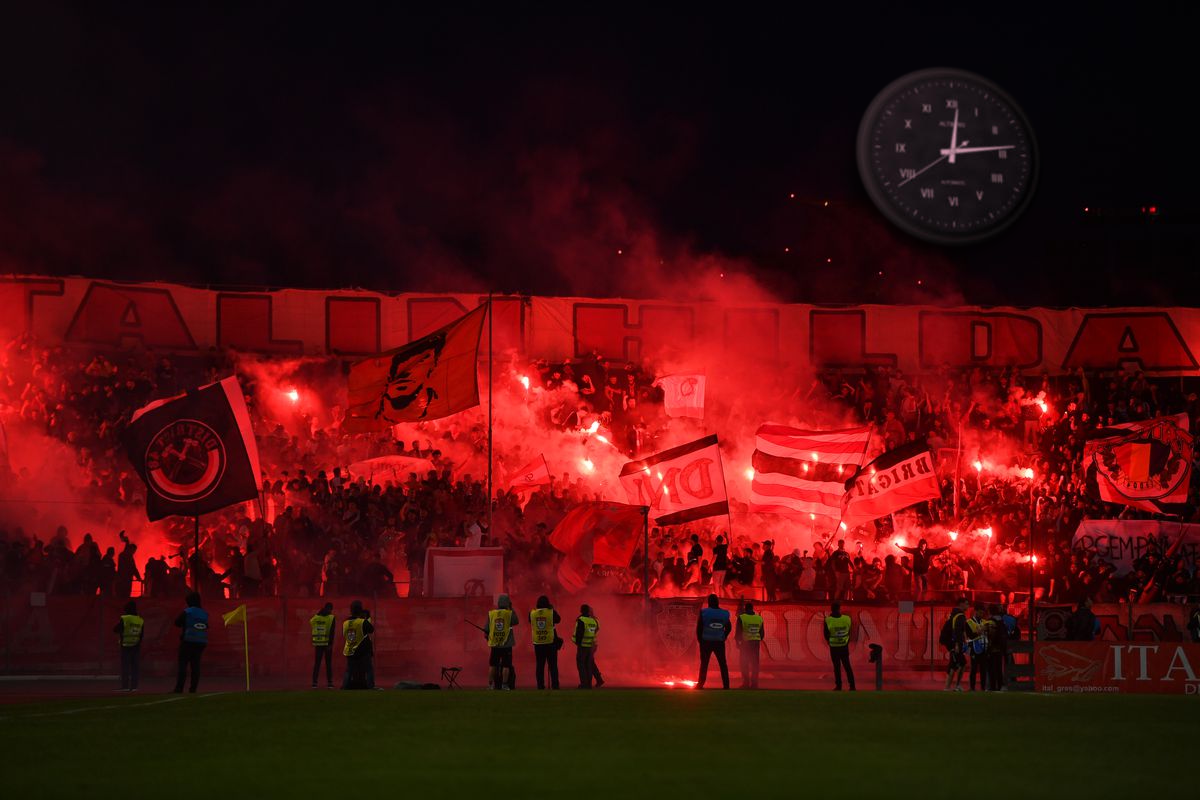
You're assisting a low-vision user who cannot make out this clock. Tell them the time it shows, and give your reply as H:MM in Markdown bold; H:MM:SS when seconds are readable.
**12:13:39**
